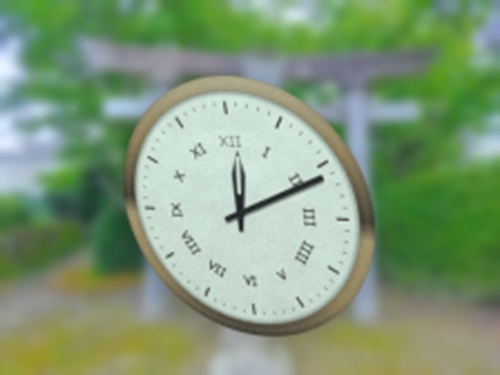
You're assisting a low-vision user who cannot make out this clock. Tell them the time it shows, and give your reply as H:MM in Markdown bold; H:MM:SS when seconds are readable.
**12:11**
